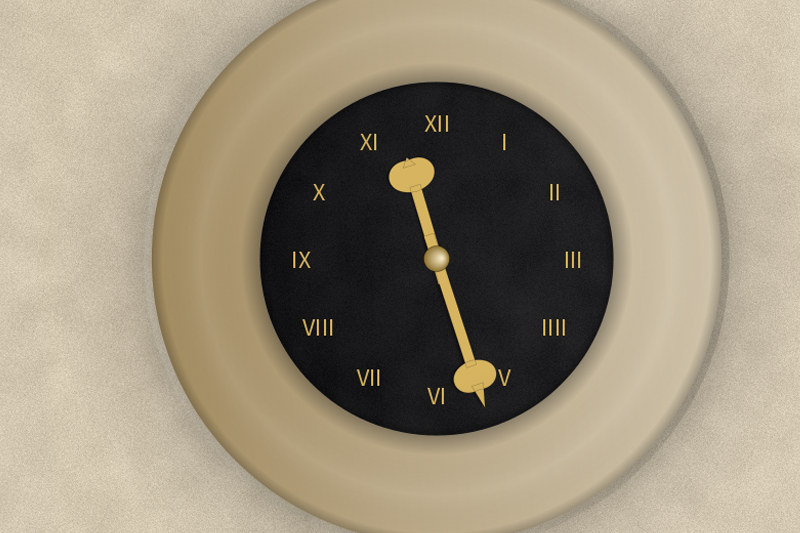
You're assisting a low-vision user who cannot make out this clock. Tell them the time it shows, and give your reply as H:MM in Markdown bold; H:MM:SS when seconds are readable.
**11:27**
